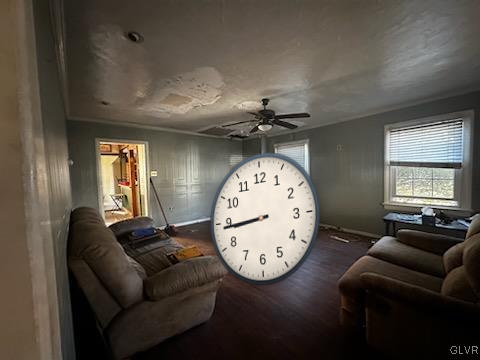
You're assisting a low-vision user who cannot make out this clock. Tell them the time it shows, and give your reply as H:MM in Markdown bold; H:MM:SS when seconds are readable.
**8:44**
